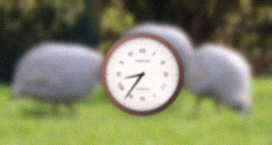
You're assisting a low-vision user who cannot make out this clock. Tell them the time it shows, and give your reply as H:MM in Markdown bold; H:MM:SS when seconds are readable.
**8:36**
